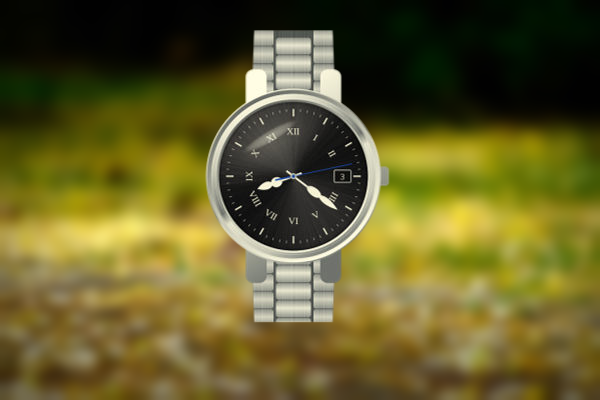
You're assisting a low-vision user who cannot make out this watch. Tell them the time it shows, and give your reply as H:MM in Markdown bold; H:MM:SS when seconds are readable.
**8:21:13**
